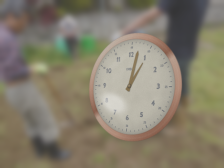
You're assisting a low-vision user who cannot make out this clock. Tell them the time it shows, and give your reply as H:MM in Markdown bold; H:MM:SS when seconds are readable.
**1:02**
